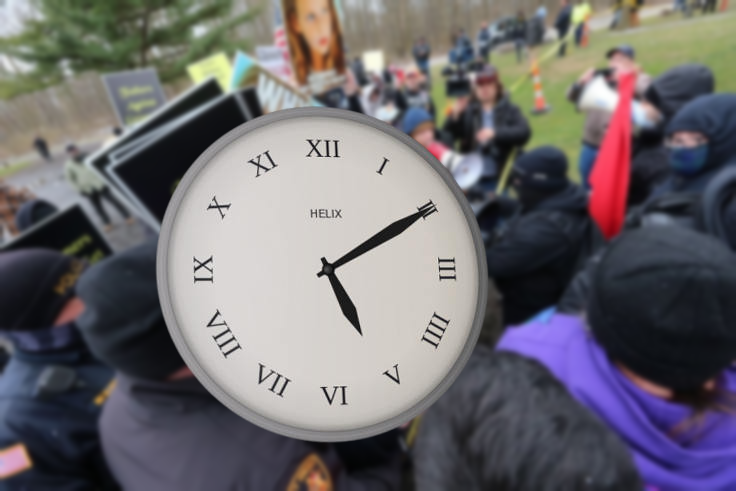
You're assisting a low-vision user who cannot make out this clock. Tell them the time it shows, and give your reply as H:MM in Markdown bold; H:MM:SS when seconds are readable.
**5:10**
